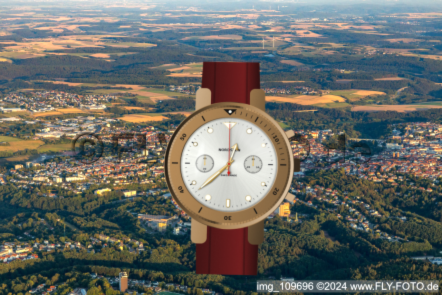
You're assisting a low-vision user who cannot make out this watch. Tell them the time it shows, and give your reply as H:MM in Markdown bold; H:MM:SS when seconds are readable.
**12:38**
